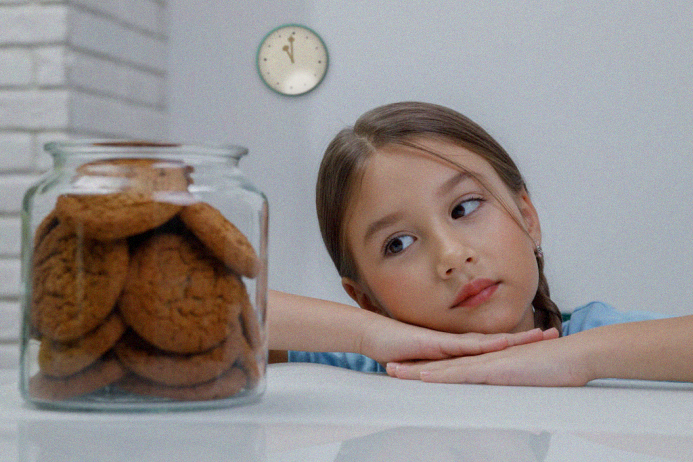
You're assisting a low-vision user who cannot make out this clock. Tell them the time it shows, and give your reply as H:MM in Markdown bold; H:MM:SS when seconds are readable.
**10:59**
